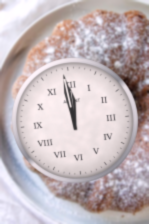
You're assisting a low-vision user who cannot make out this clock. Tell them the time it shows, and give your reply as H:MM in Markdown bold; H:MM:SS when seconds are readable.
**11:59**
